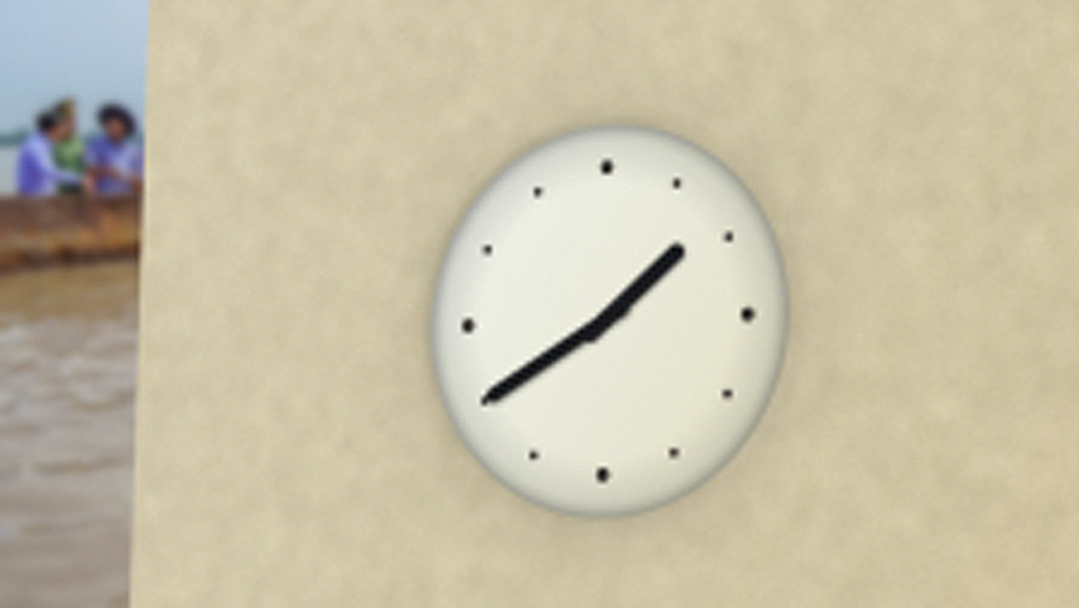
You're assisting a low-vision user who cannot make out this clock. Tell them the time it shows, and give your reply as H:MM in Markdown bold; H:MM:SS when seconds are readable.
**1:40**
